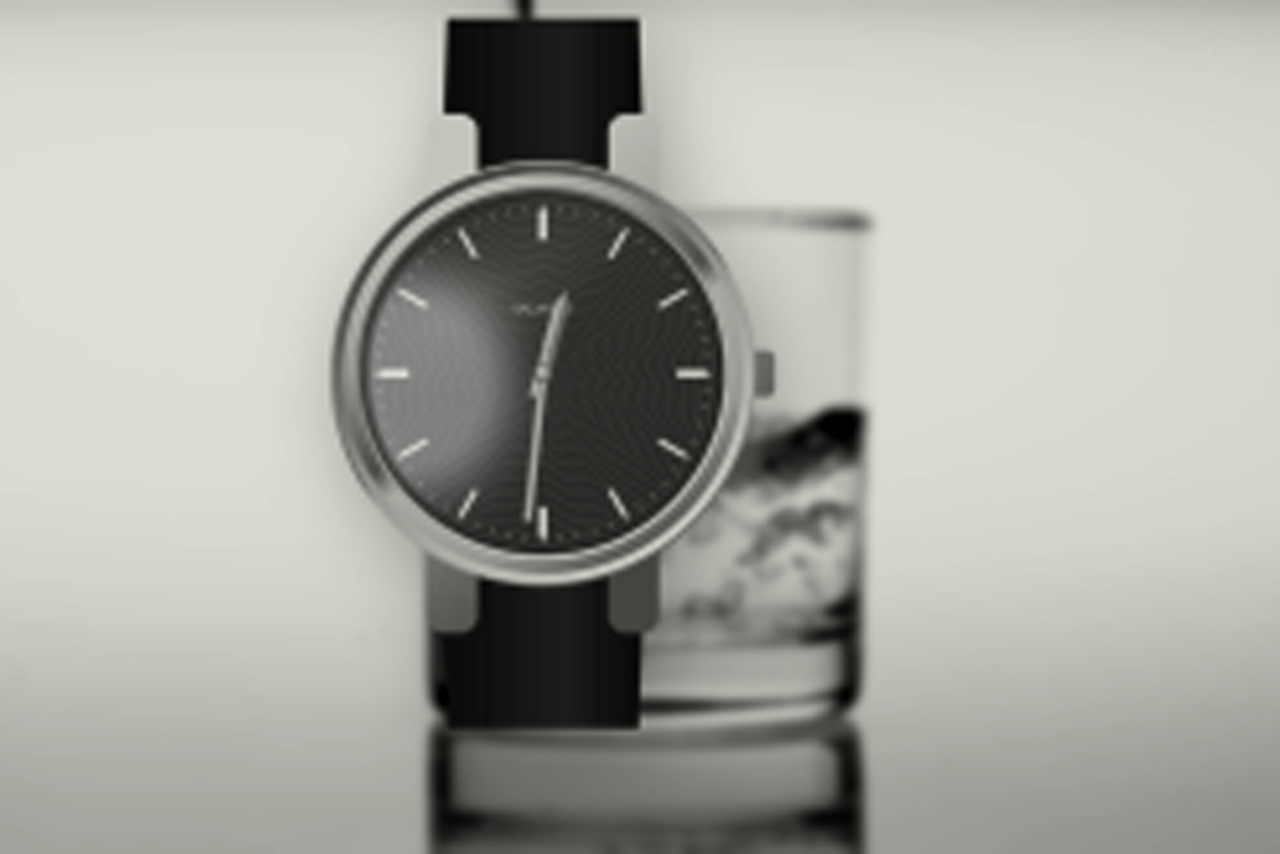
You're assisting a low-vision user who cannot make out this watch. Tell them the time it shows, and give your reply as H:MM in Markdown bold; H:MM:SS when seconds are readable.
**12:31**
